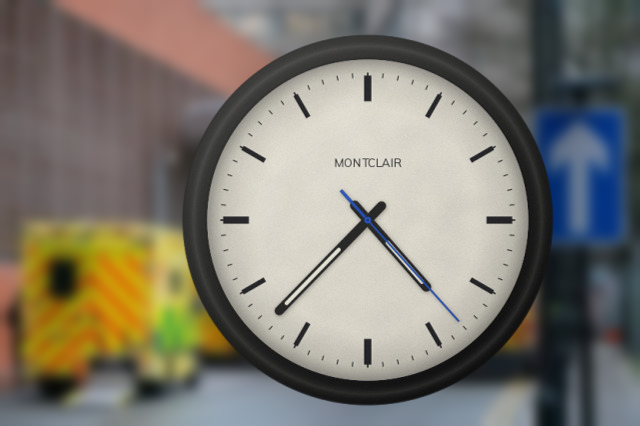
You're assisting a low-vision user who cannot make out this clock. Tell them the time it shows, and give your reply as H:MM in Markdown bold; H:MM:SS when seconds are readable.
**4:37:23**
